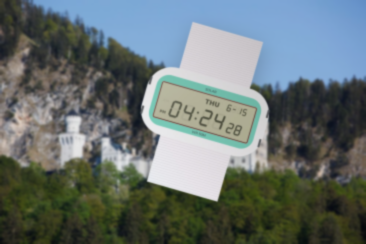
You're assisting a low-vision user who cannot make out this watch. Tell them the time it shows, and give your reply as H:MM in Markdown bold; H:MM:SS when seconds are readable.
**4:24:28**
